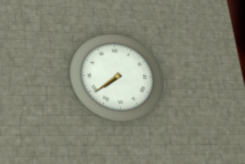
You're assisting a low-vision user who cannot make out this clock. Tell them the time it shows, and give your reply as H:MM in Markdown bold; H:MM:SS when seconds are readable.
**7:39**
